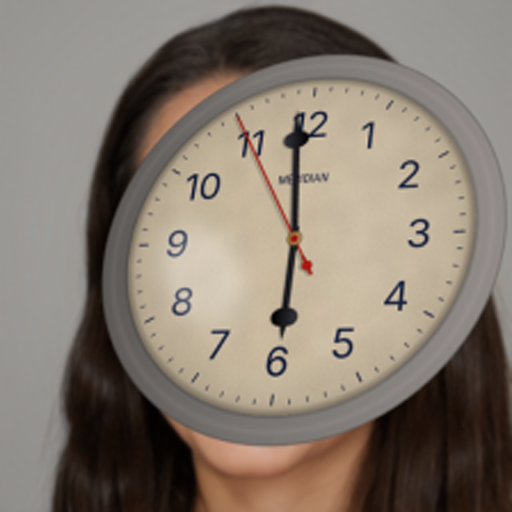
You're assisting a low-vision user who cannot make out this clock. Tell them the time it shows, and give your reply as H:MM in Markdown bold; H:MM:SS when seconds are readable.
**5:58:55**
